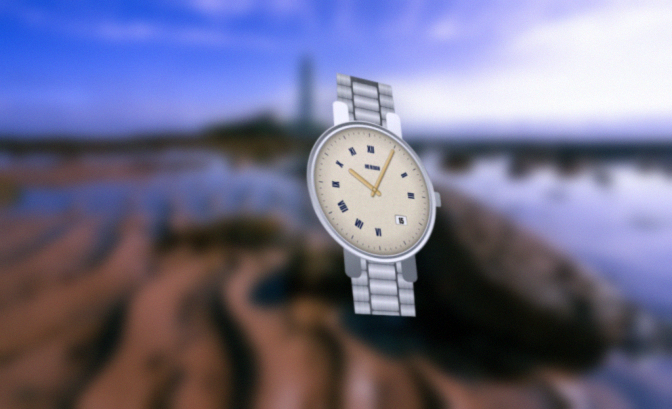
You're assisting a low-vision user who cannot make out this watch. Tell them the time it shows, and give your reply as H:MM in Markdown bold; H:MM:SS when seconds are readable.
**10:05**
